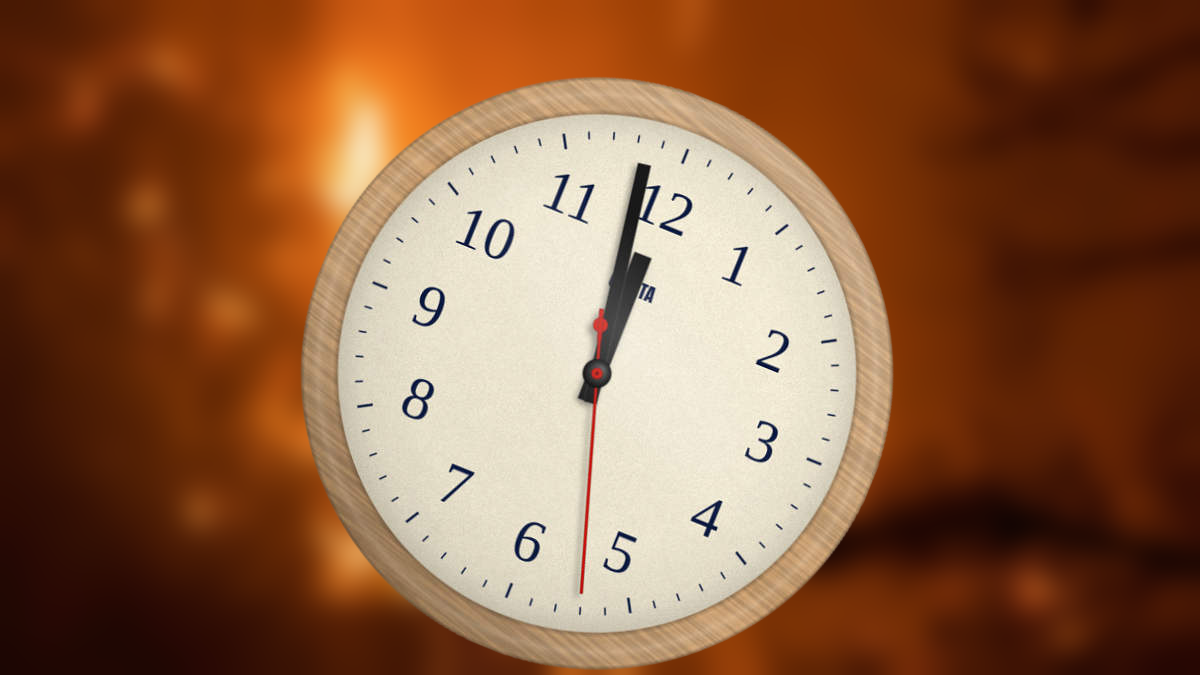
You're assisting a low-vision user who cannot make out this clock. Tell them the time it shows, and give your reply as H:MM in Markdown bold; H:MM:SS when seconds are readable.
**11:58:27**
